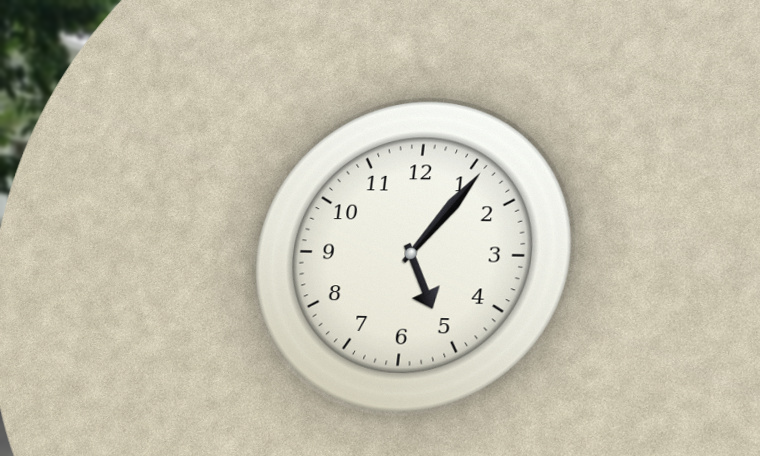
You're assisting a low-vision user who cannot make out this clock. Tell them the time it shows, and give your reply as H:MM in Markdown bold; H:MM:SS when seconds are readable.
**5:06**
